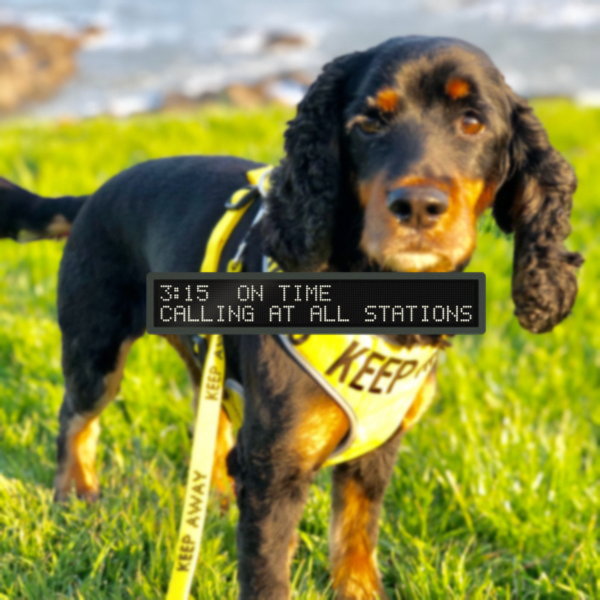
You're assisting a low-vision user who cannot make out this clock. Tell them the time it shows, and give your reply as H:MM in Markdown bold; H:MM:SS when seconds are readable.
**3:15**
